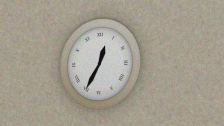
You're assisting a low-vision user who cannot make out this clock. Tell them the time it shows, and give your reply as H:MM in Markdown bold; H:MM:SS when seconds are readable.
**12:35**
